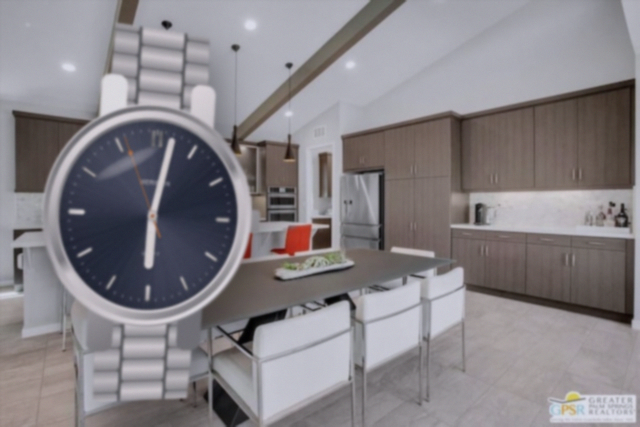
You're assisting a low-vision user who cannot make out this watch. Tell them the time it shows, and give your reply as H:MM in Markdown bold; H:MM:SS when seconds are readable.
**6:01:56**
